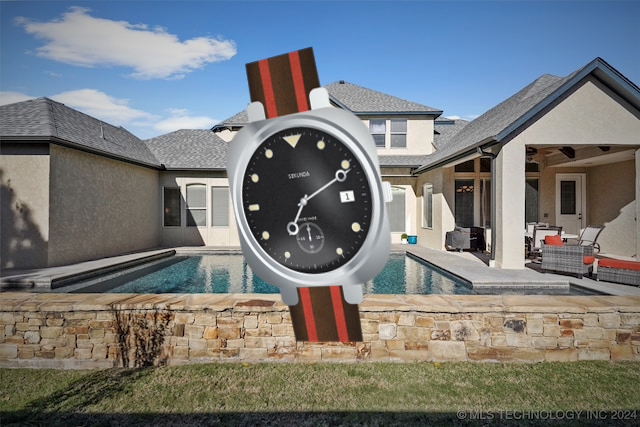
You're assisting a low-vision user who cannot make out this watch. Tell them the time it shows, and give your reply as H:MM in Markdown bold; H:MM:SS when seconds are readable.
**7:11**
